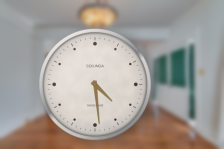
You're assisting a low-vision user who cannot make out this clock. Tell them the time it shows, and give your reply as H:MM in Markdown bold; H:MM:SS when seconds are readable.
**4:29**
